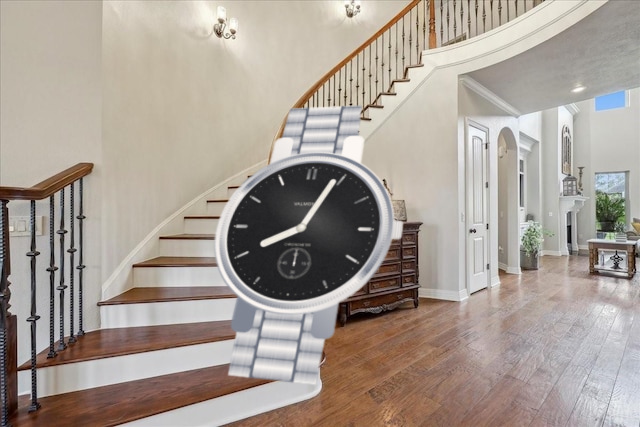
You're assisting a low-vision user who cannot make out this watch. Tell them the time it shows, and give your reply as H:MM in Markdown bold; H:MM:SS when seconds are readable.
**8:04**
